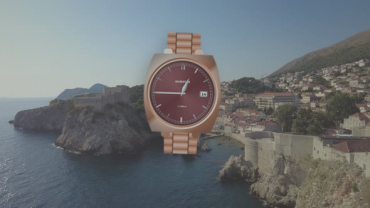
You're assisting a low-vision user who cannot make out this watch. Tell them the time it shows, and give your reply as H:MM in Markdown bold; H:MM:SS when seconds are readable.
**12:45**
